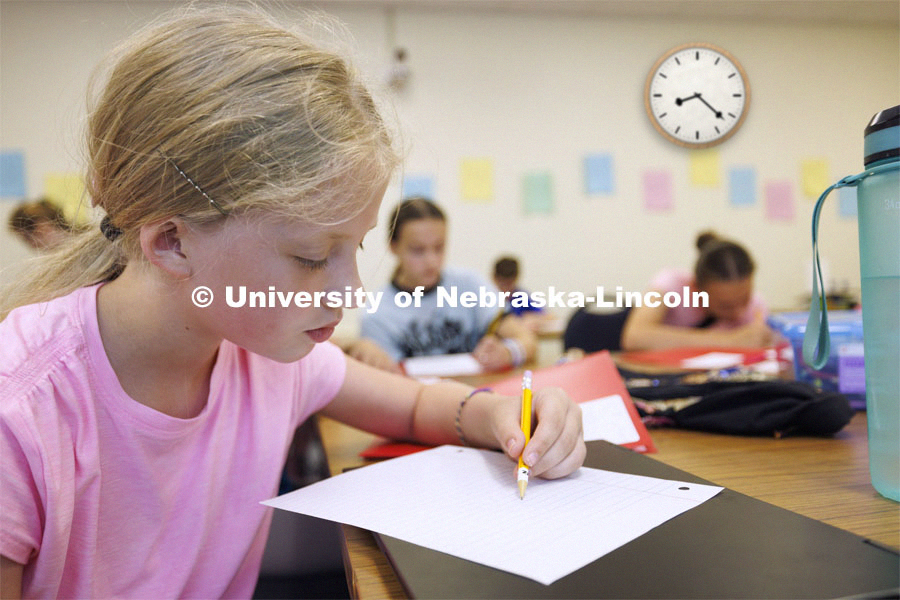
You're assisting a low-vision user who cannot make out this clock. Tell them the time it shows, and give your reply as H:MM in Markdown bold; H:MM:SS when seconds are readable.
**8:22**
